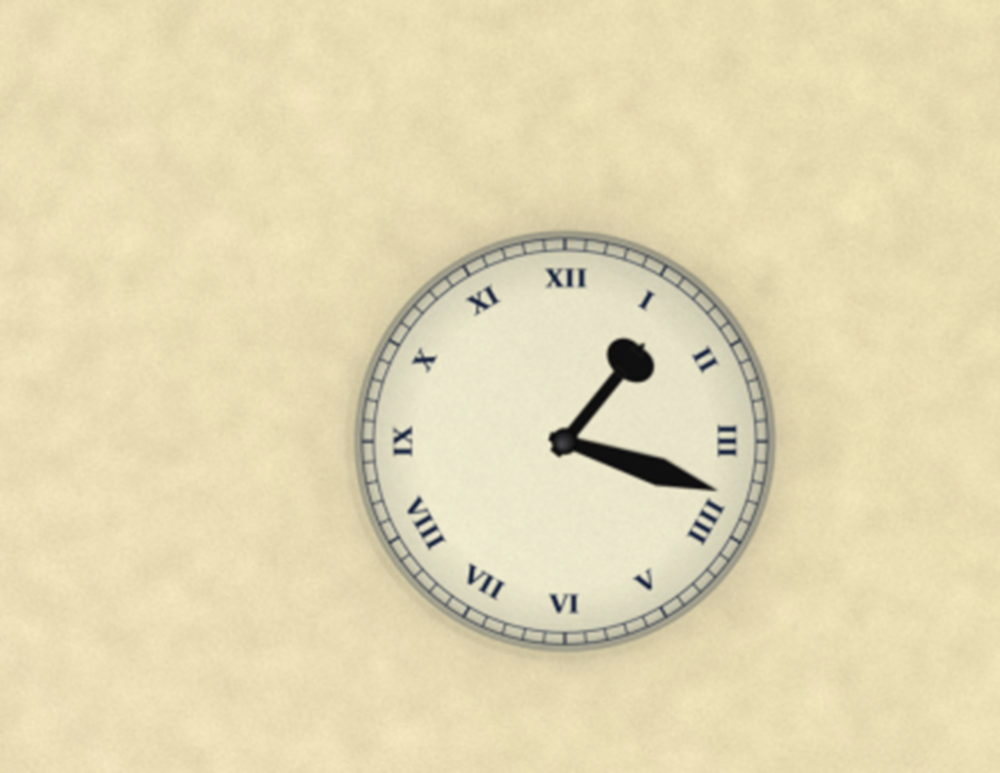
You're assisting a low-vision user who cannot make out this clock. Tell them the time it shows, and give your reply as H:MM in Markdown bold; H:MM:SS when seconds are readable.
**1:18**
